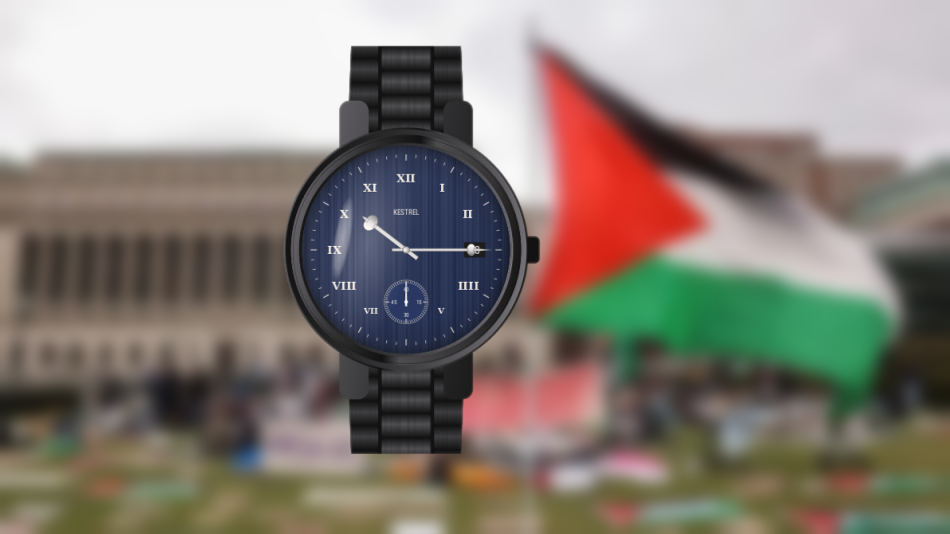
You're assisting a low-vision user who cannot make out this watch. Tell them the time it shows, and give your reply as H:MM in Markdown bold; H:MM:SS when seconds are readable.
**10:15**
